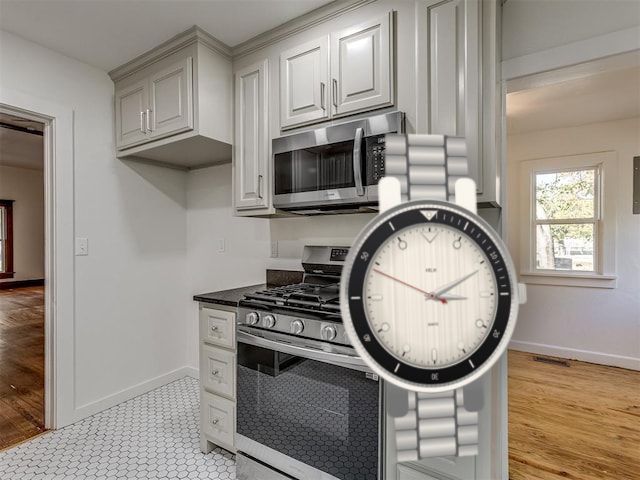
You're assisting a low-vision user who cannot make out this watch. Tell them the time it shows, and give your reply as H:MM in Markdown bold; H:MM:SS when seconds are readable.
**3:10:49**
